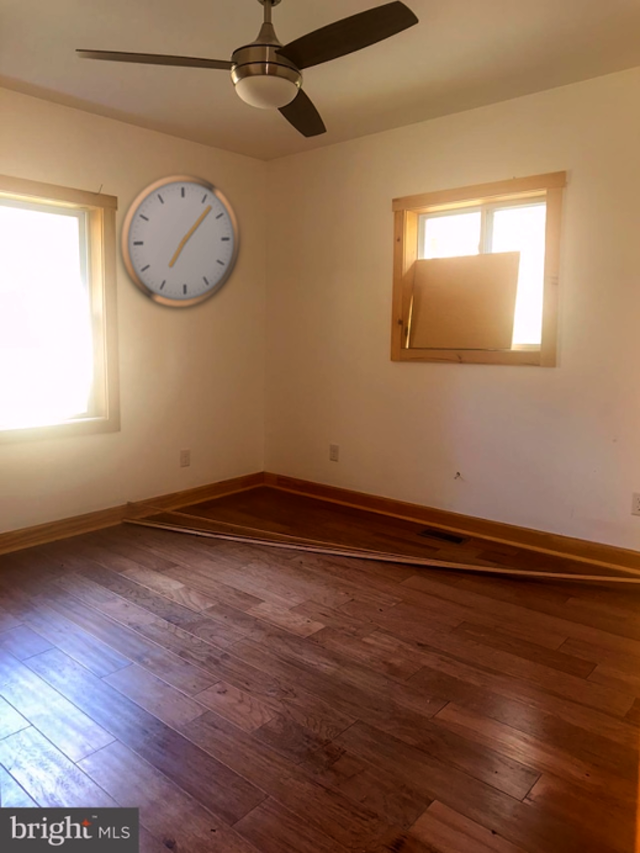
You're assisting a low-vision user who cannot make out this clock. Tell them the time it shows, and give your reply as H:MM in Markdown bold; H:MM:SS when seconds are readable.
**7:07**
